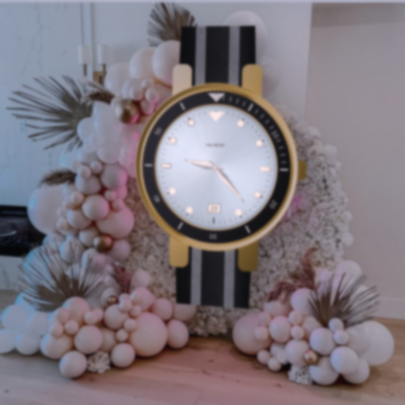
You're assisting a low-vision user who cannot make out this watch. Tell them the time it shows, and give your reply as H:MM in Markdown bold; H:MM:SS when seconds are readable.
**9:23**
